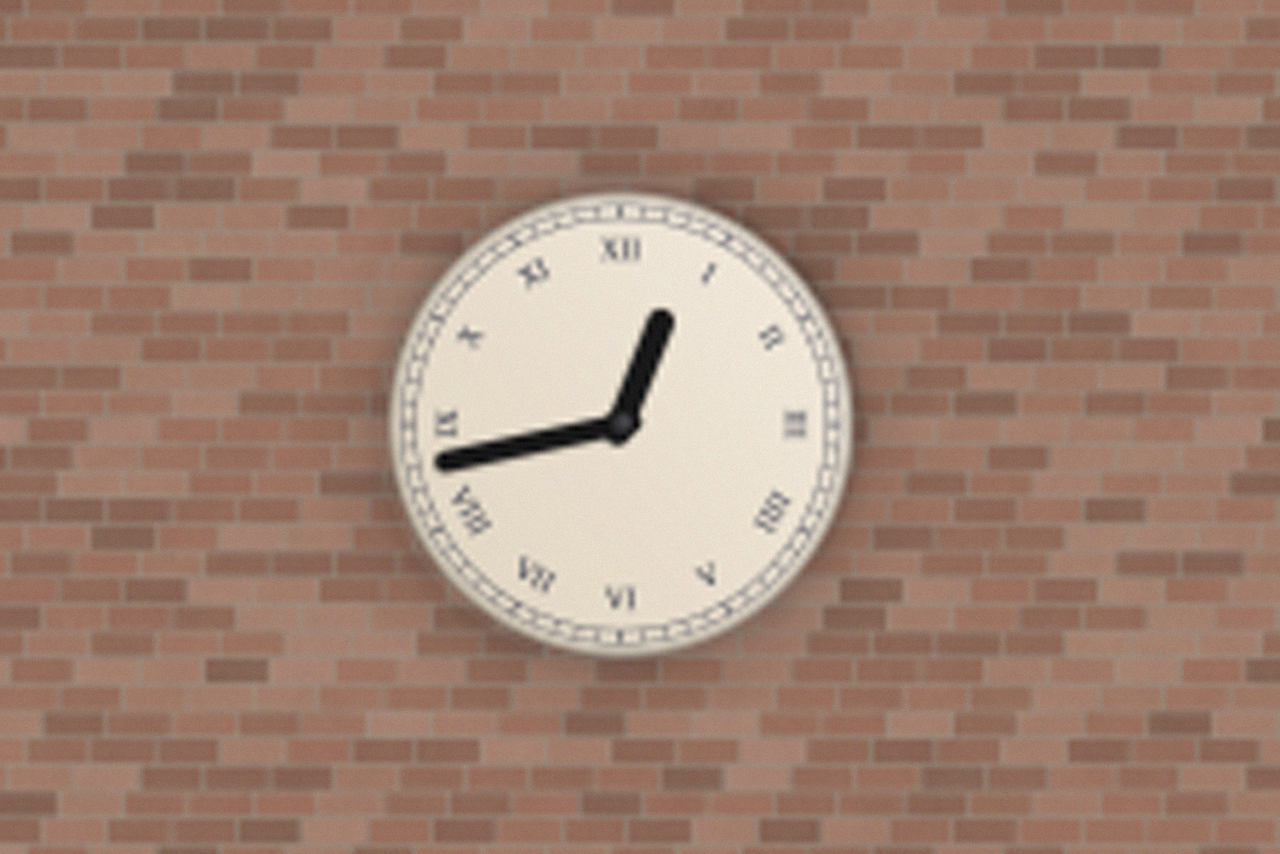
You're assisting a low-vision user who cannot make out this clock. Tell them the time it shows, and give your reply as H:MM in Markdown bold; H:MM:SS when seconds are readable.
**12:43**
